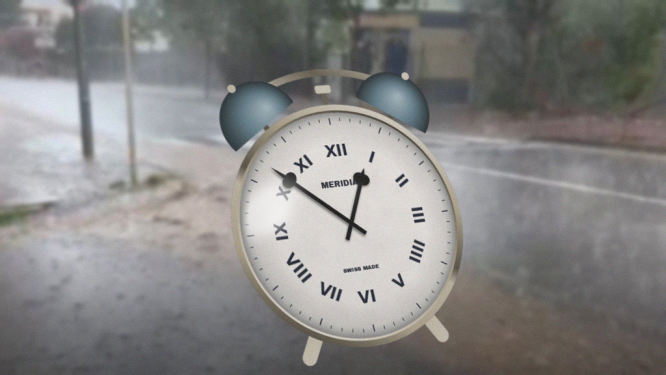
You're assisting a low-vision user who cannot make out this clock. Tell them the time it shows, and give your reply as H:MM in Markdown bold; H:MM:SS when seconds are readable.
**12:52**
